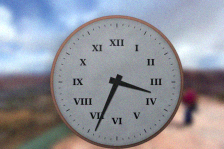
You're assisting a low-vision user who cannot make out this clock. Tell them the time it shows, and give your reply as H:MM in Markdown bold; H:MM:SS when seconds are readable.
**3:34**
